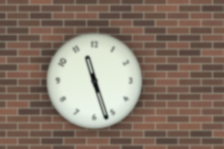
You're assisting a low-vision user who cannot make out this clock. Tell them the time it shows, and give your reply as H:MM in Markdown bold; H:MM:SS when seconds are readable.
**11:27**
